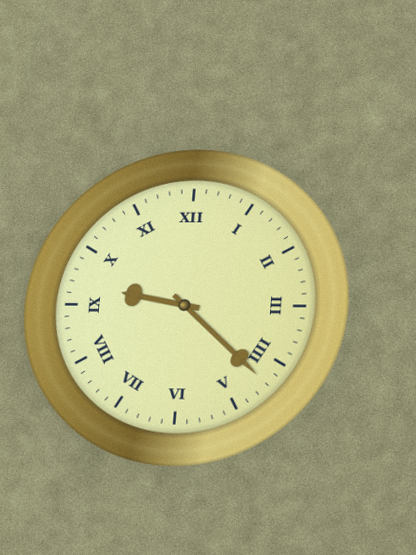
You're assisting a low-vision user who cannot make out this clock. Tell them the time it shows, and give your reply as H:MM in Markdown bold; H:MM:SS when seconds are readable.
**9:22**
